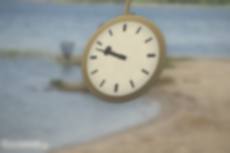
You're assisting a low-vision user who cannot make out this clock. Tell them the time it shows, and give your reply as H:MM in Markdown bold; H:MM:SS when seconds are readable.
**9:48**
